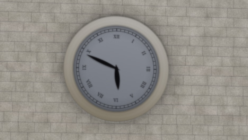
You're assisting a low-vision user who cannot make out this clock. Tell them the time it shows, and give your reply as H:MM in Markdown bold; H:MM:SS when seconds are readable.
**5:49**
